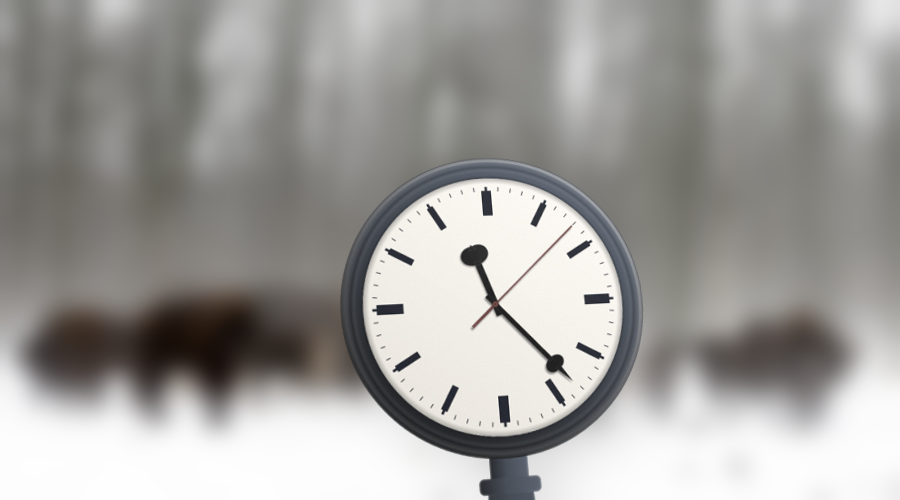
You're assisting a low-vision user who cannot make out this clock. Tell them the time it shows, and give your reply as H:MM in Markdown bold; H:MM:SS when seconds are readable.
**11:23:08**
